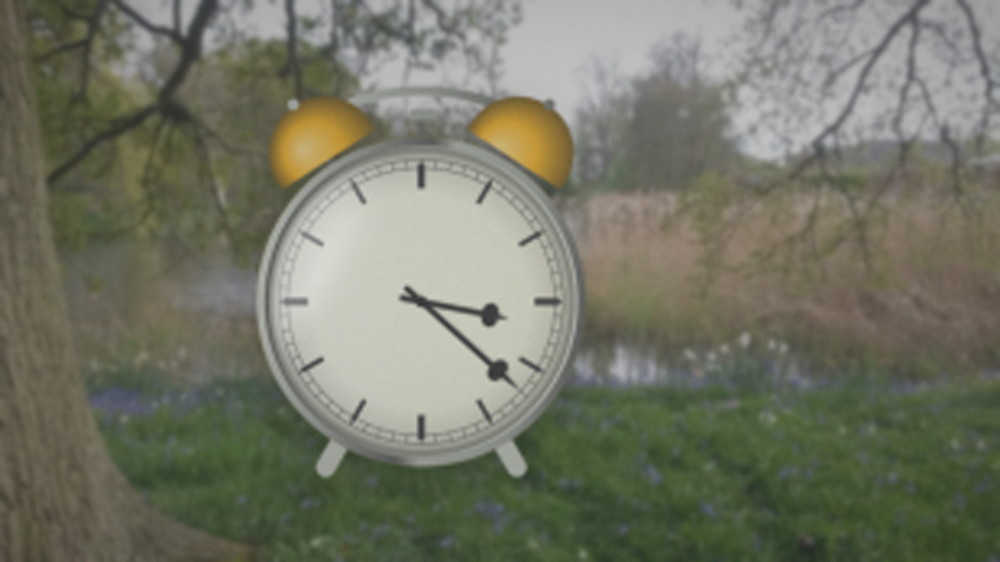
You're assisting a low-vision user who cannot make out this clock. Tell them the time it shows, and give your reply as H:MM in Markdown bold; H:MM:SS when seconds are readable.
**3:22**
